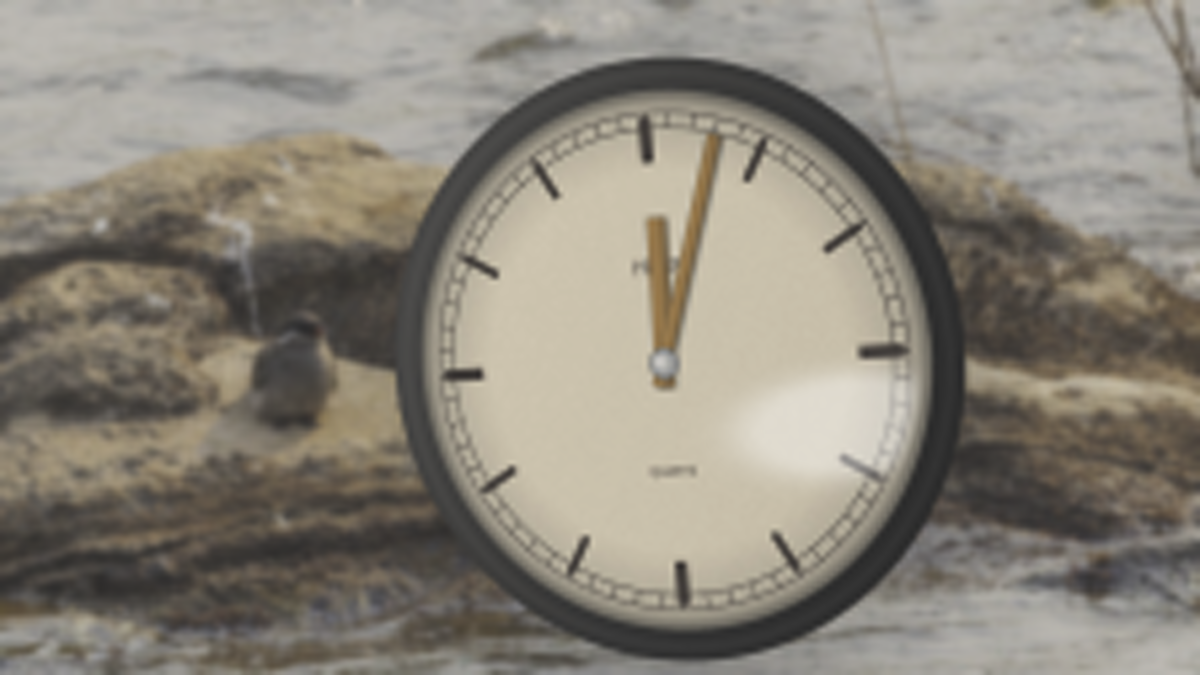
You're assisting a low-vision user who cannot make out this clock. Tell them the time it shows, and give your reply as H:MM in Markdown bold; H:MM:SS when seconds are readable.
**12:03**
